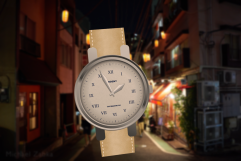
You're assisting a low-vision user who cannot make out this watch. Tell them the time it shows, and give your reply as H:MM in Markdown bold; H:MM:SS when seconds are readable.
**1:56**
